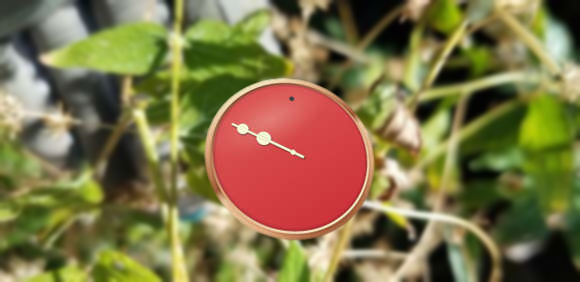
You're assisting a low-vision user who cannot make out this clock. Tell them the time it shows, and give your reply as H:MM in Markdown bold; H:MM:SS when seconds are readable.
**9:49**
